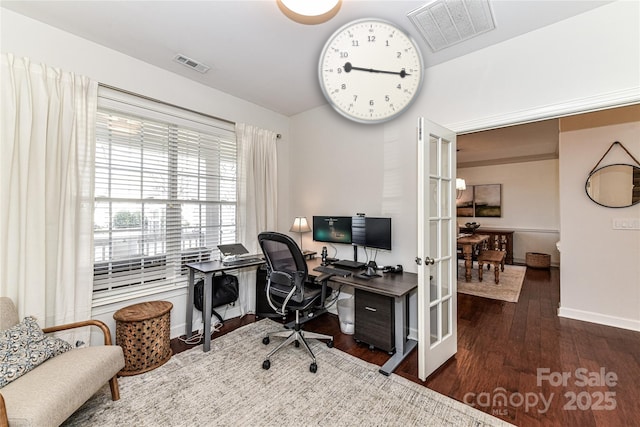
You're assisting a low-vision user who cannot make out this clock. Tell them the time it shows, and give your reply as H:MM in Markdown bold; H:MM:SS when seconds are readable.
**9:16**
